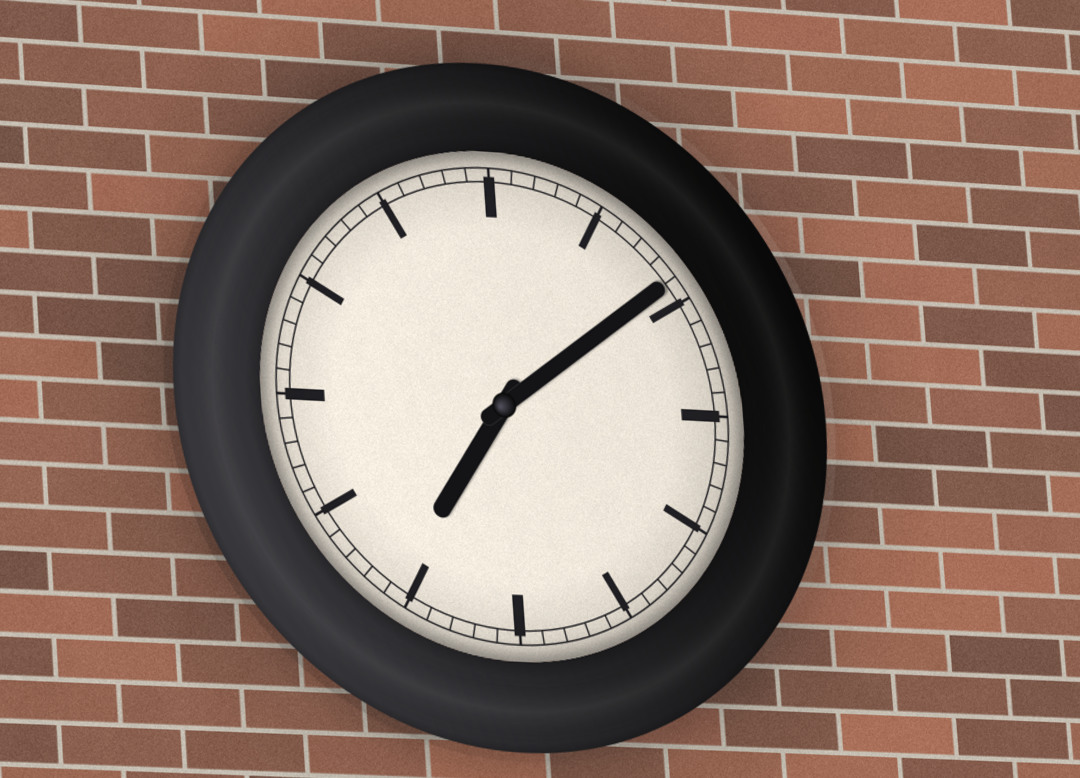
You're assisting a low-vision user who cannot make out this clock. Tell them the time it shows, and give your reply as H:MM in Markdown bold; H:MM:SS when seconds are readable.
**7:09**
